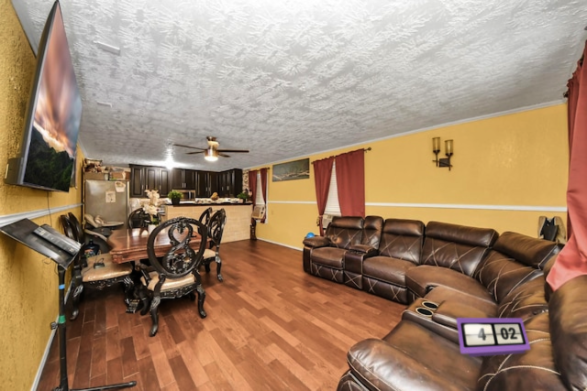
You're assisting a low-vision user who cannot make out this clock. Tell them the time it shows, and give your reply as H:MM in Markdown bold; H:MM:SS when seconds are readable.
**4:02**
